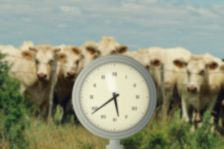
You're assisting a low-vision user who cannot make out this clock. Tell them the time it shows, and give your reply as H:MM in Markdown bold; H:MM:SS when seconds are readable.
**5:39**
